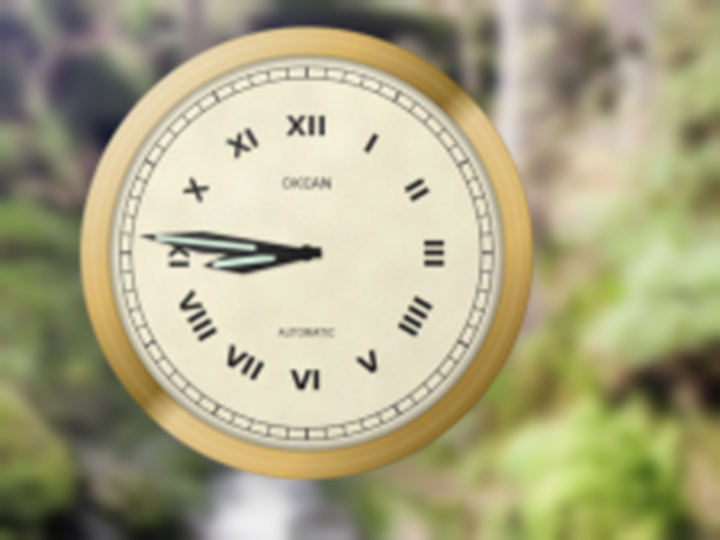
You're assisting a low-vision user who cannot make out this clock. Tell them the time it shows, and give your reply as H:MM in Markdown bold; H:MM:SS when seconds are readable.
**8:46**
